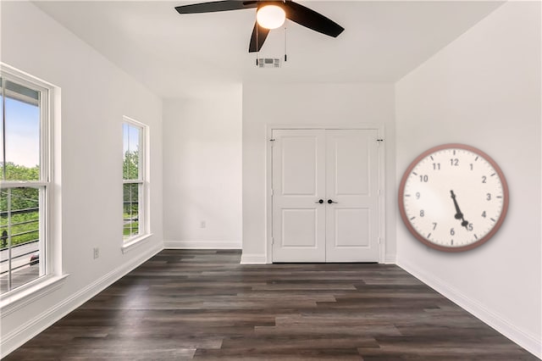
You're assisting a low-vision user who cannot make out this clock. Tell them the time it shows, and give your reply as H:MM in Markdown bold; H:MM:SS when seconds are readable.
**5:26**
